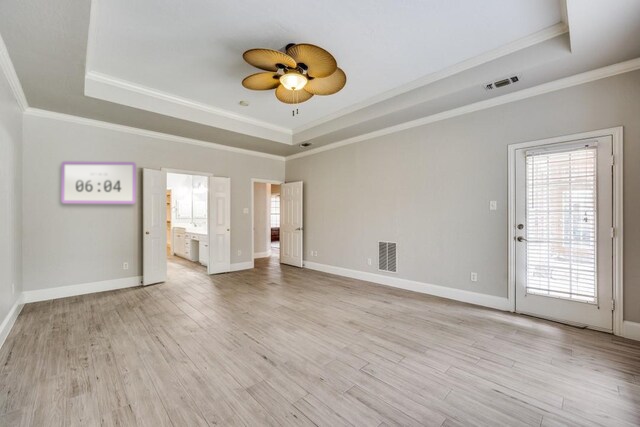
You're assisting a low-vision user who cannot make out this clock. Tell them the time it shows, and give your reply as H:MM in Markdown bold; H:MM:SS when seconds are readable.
**6:04**
